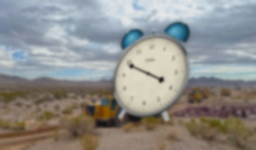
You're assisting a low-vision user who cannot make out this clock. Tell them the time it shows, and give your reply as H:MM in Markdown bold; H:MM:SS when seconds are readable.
**3:49**
